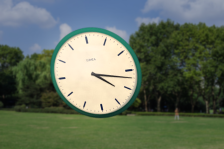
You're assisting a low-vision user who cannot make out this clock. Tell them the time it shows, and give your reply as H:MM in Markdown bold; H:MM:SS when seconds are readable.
**4:17**
